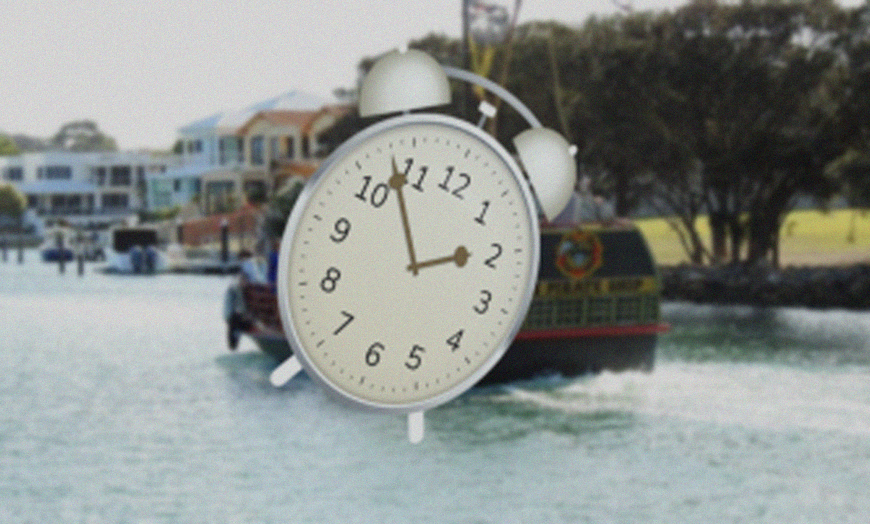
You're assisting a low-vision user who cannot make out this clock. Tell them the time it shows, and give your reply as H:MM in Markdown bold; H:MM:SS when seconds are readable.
**1:53**
